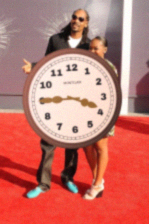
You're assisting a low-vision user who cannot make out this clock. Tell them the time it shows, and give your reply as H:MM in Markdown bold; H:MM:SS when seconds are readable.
**3:45**
